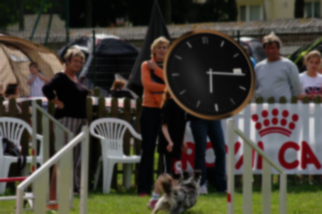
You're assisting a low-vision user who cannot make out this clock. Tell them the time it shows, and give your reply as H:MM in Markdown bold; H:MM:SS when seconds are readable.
**6:16**
